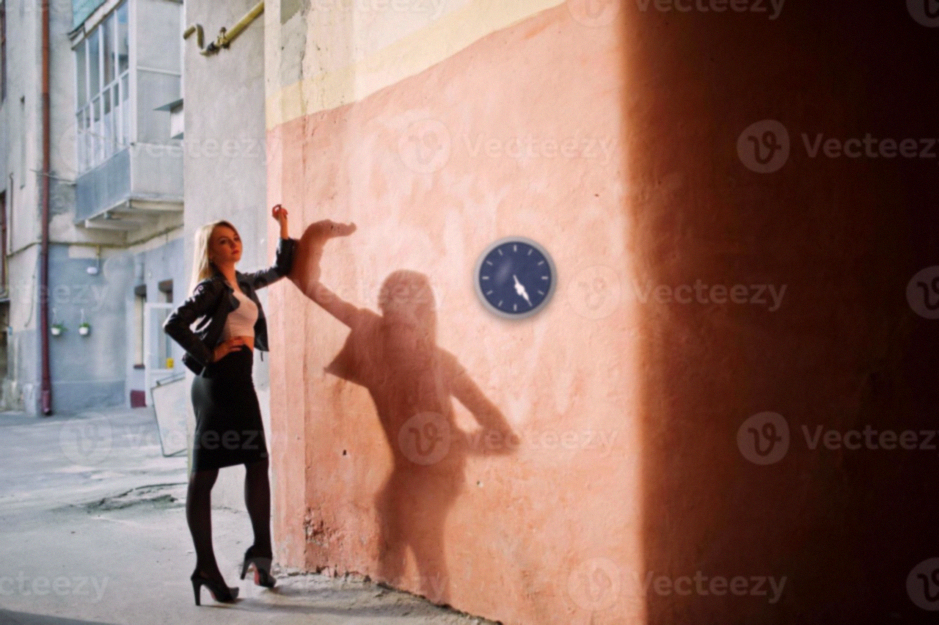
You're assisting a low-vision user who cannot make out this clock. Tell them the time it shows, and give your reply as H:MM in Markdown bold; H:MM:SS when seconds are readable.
**5:25**
